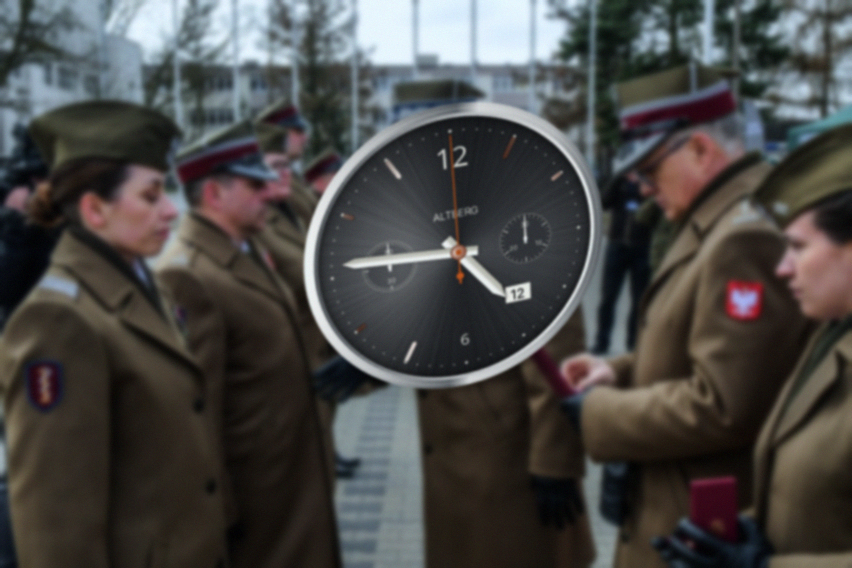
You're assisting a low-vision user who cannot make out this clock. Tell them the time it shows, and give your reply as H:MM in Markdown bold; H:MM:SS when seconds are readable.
**4:46**
